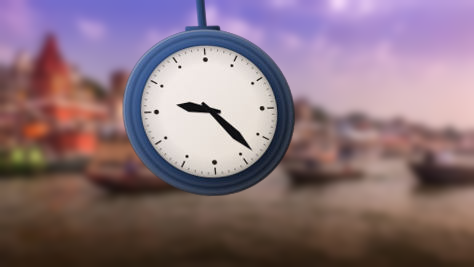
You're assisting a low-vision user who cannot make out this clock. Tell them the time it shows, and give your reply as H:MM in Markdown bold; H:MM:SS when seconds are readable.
**9:23**
